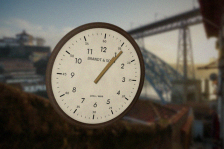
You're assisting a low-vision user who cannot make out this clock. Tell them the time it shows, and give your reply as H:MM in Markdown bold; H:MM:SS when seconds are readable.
**1:06**
